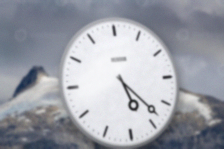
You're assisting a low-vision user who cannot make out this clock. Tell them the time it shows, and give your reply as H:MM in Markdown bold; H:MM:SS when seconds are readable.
**5:23**
